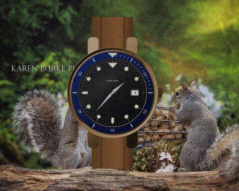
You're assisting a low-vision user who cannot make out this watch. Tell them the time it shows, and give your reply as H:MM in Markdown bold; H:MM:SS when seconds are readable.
**1:37**
